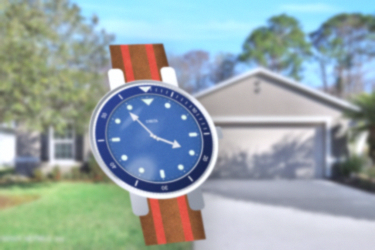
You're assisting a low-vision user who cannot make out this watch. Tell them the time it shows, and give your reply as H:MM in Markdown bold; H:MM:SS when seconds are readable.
**3:54**
